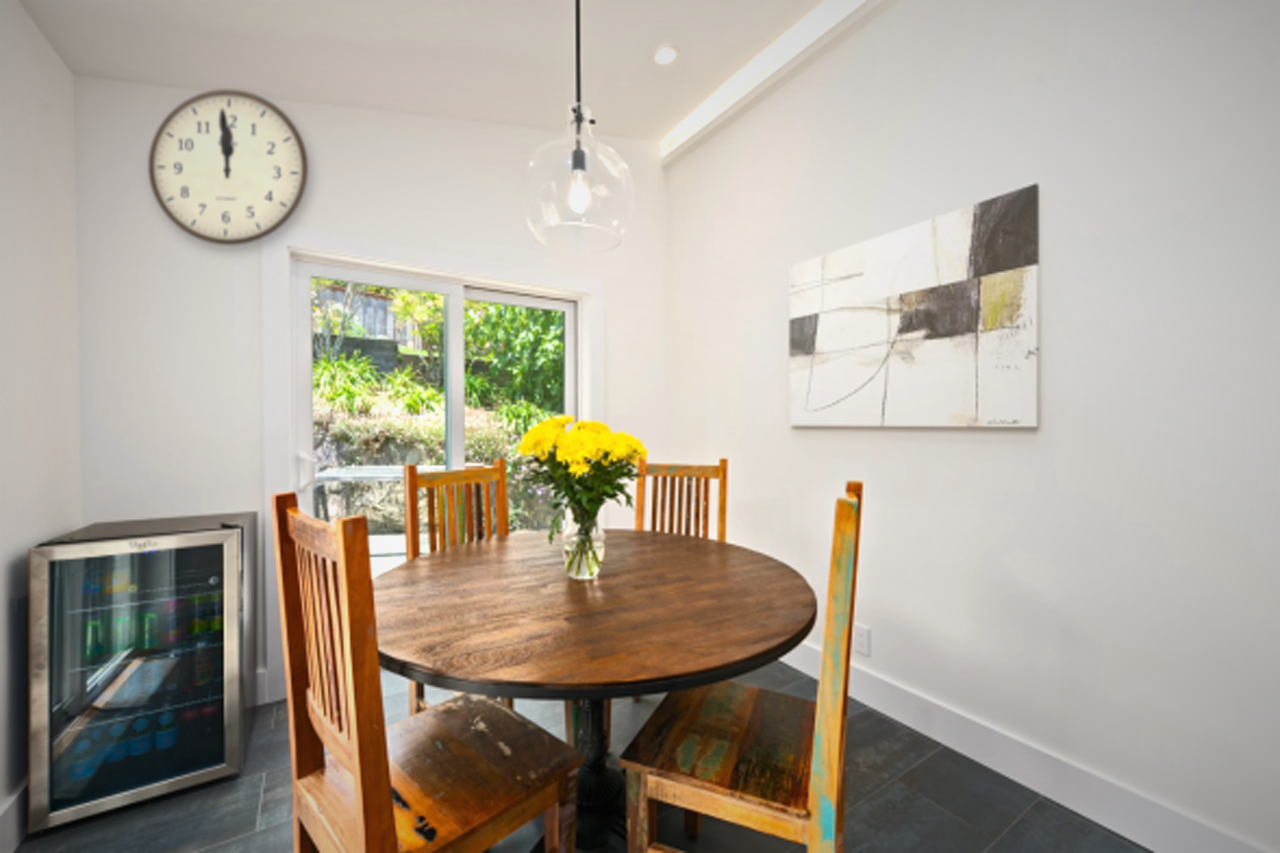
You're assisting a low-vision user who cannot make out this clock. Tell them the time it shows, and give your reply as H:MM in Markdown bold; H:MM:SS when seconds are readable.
**11:59**
